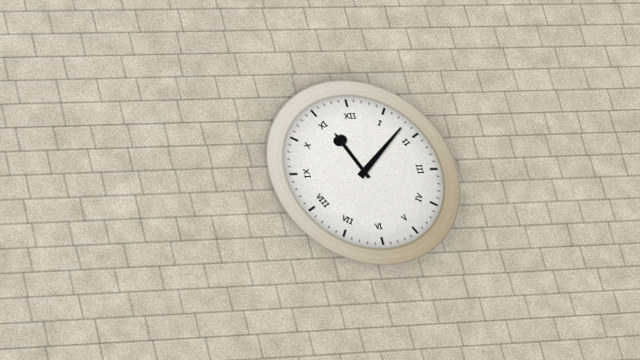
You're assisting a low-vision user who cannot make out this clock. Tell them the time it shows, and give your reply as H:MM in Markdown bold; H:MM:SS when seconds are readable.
**11:08**
